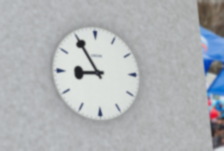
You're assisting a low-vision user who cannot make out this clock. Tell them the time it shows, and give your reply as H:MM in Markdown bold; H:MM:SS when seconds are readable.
**8:55**
